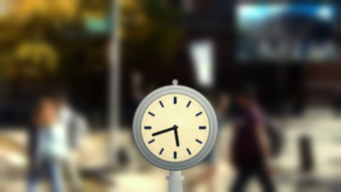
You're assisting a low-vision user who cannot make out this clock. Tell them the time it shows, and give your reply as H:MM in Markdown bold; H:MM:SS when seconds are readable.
**5:42**
